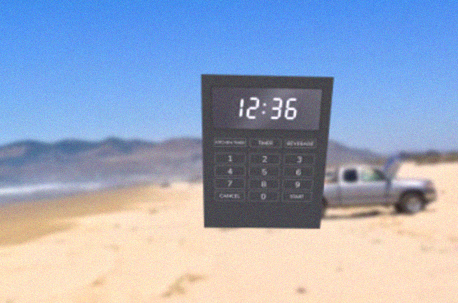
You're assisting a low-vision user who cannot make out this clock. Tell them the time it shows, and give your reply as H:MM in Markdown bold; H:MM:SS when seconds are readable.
**12:36**
